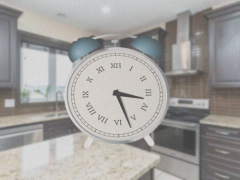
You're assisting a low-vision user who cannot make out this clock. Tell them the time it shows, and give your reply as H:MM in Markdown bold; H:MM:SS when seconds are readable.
**3:27**
